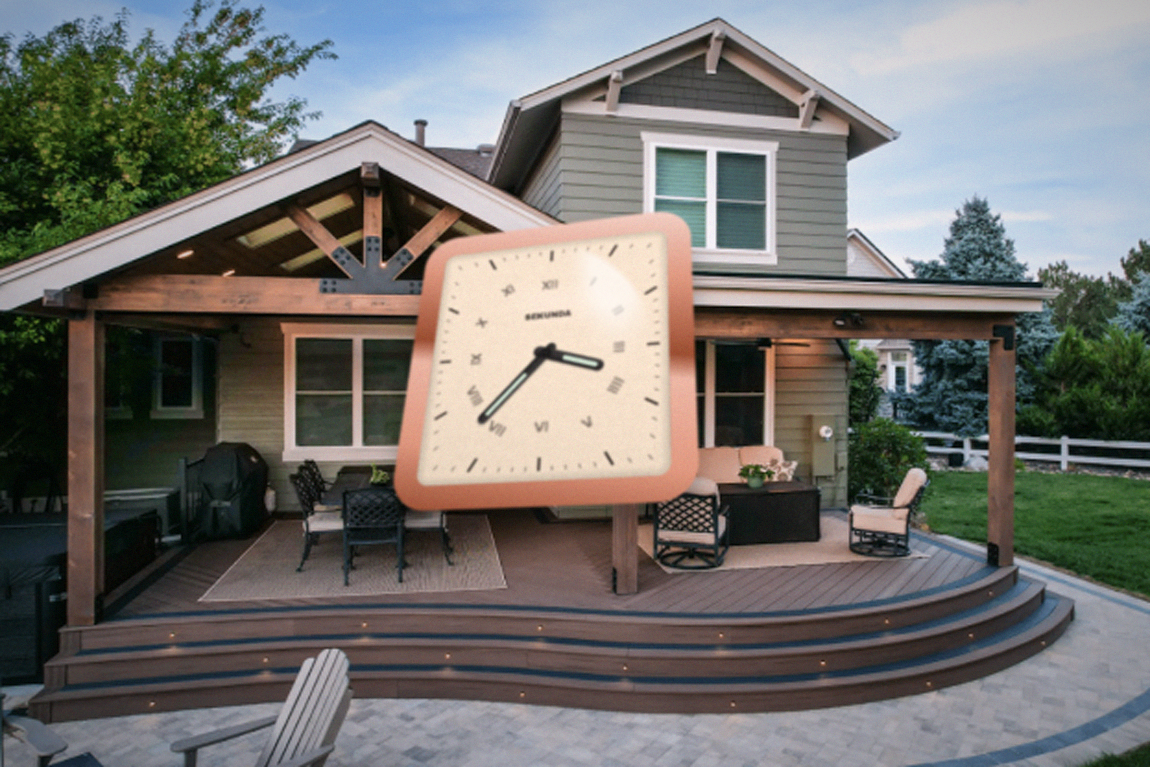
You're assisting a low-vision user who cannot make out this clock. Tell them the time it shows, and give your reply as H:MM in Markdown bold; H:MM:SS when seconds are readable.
**3:37**
